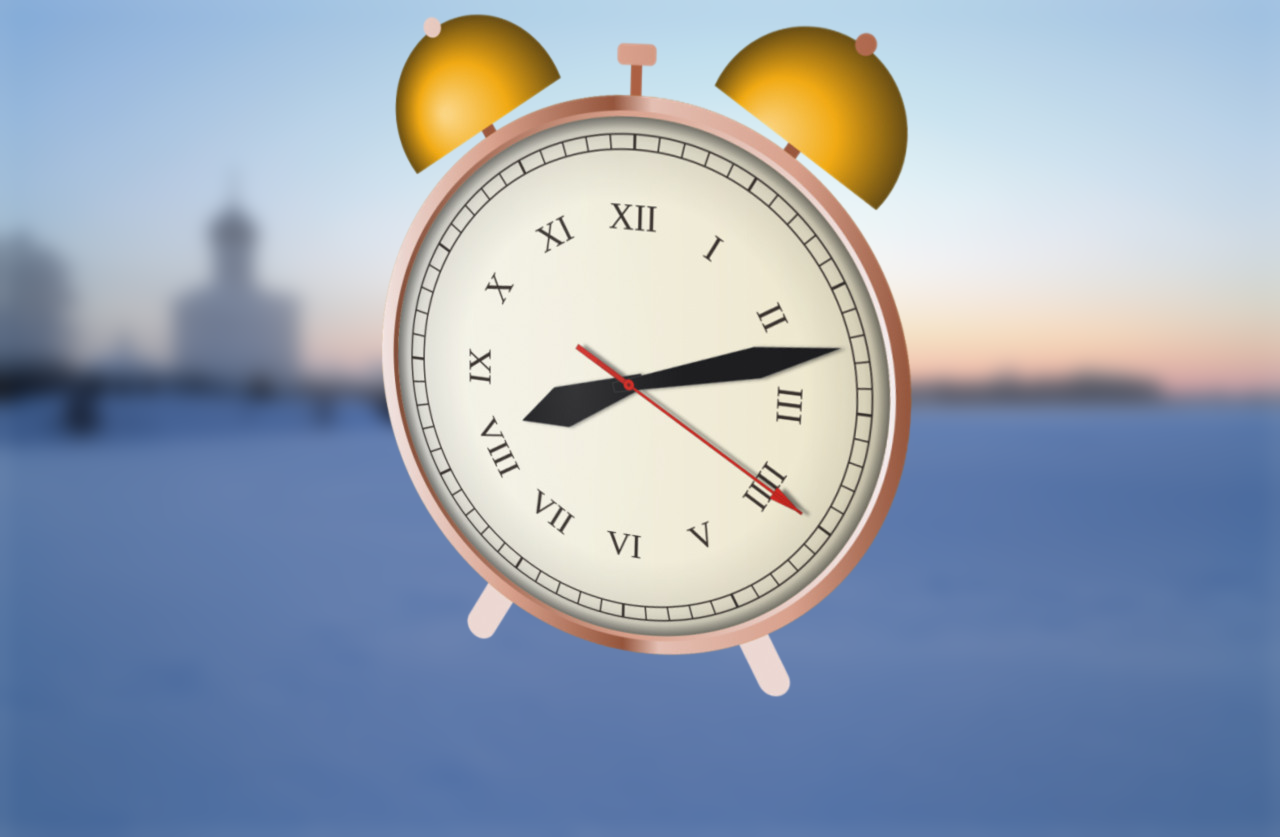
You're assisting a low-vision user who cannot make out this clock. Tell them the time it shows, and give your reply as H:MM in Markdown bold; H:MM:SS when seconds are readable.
**8:12:20**
